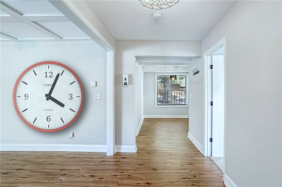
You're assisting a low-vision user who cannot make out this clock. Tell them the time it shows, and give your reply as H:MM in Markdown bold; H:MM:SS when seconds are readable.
**4:04**
